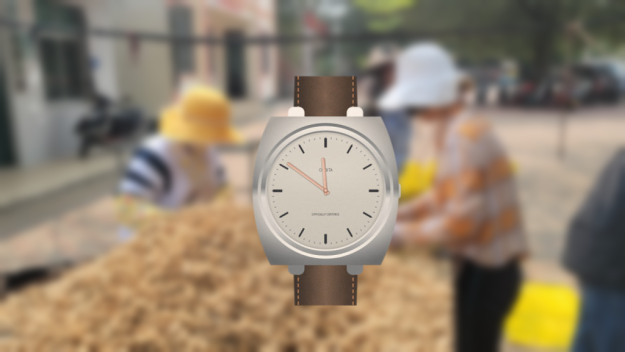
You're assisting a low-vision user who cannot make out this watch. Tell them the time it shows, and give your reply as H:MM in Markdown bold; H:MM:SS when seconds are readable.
**11:51**
